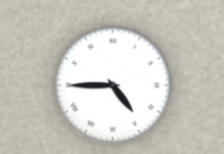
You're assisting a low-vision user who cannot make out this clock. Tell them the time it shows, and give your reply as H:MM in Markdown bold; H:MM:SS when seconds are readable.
**4:45**
